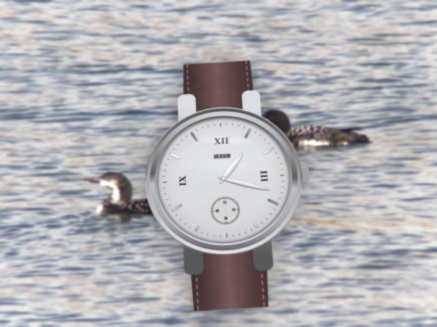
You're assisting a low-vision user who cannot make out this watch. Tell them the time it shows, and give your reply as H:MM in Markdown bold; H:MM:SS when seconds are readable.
**1:18**
